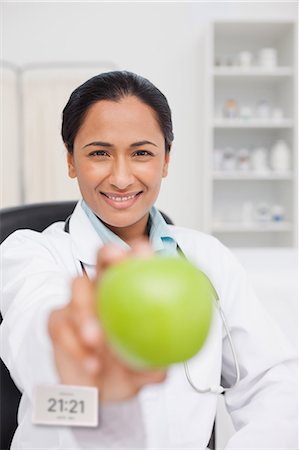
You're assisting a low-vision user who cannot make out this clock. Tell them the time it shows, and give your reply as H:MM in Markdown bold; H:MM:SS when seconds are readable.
**21:21**
